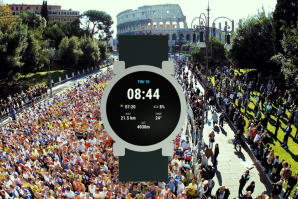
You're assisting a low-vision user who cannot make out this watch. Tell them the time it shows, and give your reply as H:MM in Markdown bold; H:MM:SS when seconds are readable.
**8:44**
